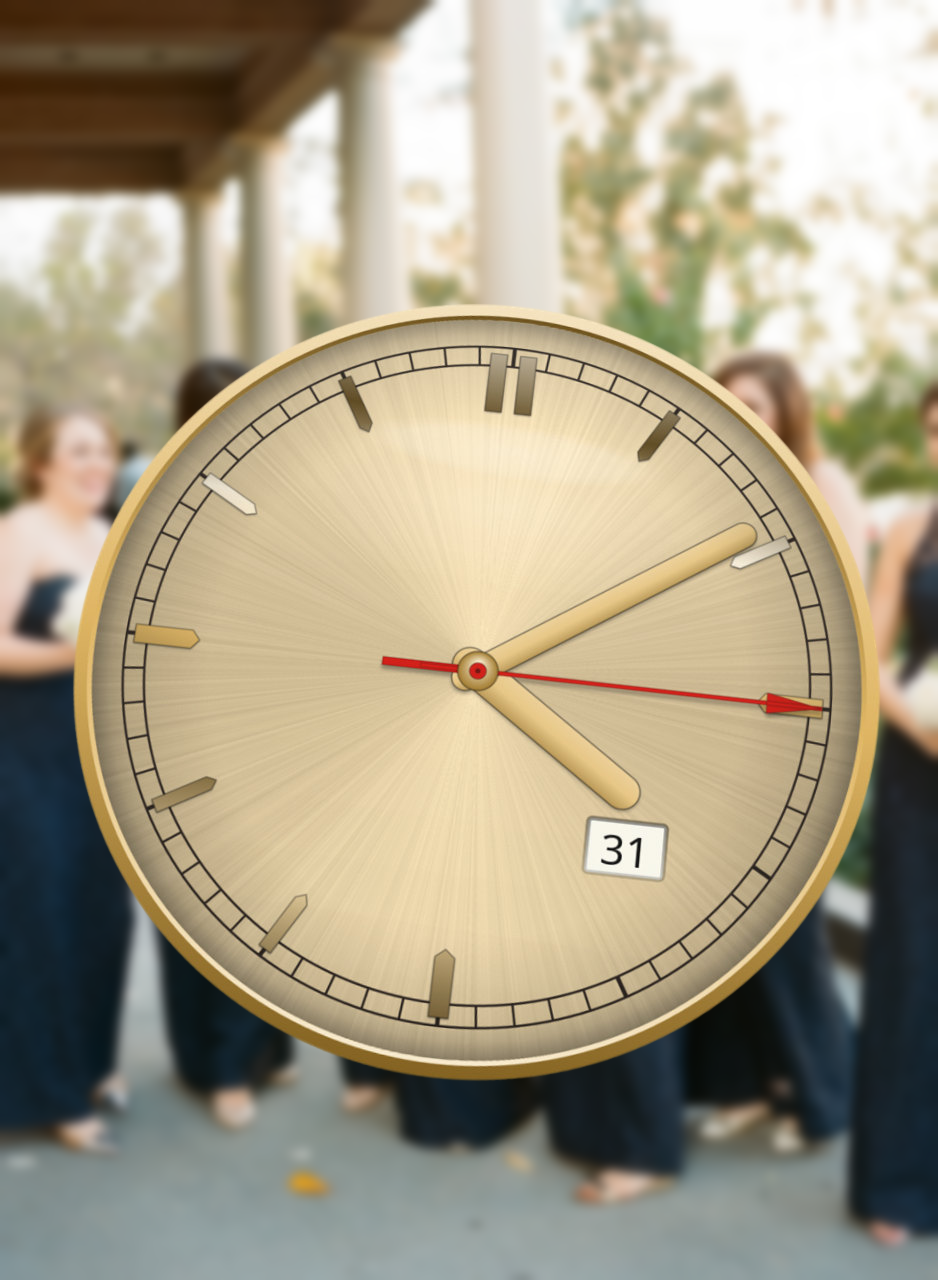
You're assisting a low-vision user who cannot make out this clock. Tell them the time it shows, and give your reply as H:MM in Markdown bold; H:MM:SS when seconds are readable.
**4:09:15**
